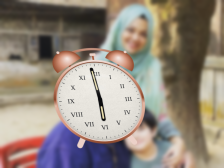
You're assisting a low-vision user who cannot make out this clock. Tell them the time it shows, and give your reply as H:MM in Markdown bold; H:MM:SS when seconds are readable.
**5:59**
